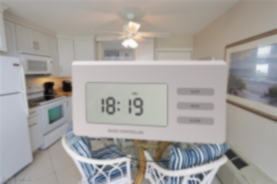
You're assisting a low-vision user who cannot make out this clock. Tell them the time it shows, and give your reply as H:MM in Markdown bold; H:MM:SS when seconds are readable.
**18:19**
